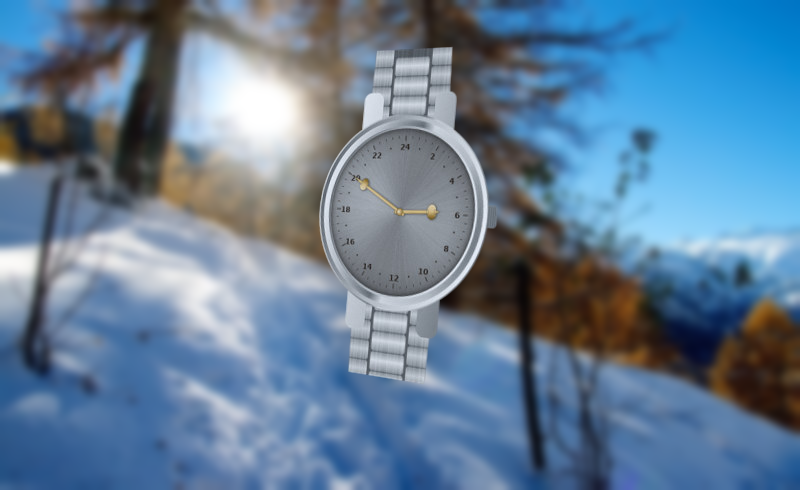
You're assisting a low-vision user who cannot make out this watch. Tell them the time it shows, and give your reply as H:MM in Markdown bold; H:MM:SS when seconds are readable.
**5:50**
